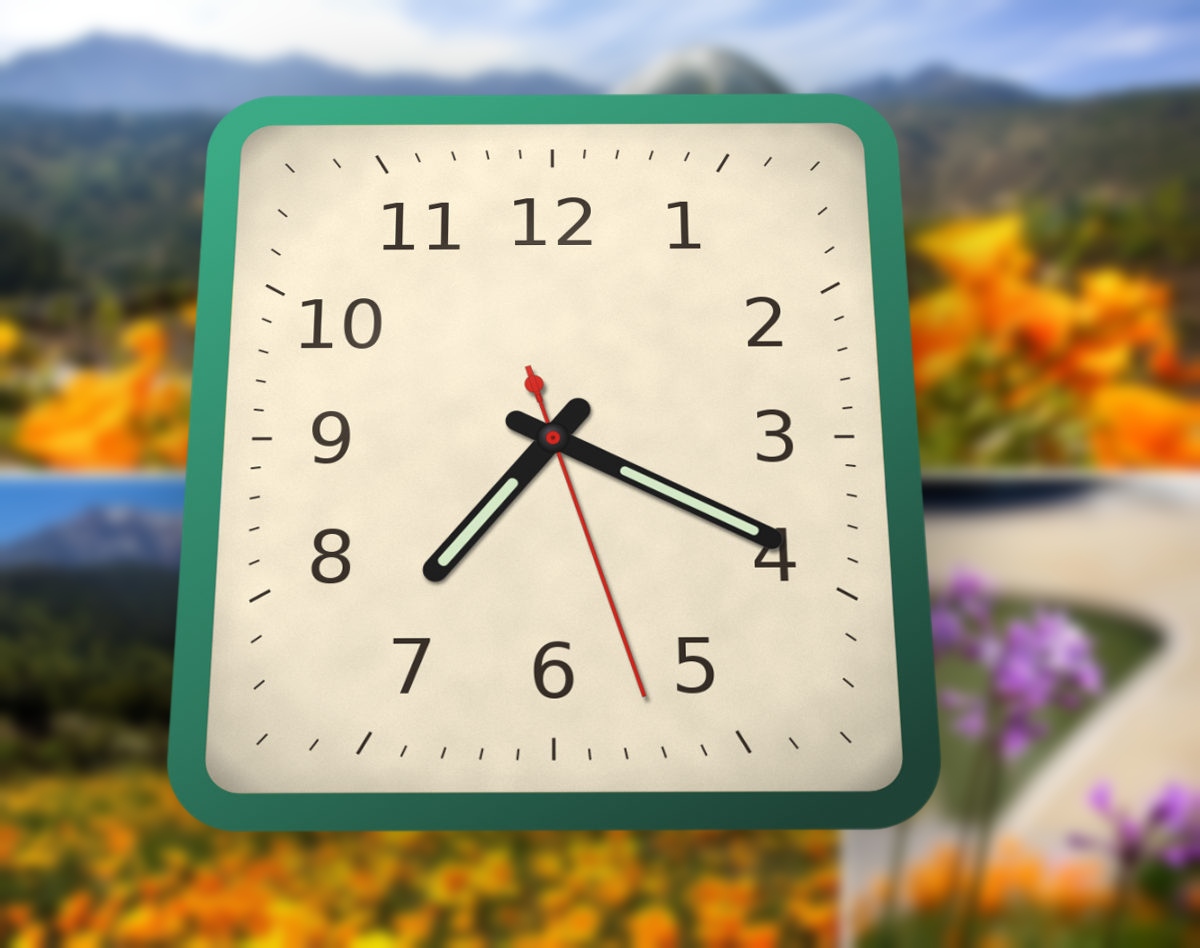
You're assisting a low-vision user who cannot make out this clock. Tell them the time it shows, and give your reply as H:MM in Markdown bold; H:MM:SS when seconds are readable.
**7:19:27**
